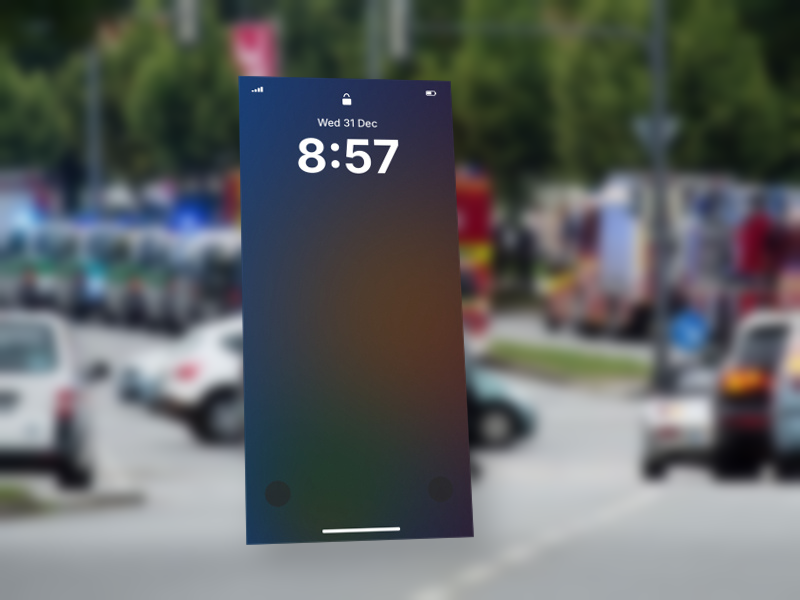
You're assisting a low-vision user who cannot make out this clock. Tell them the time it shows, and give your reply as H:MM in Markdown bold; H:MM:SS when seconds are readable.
**8:57**
